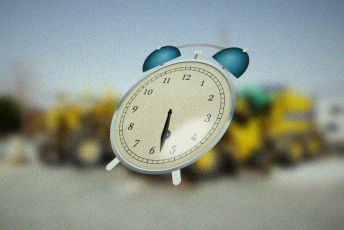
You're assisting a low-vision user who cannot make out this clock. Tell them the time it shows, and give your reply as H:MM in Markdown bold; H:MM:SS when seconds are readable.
**5:28**
